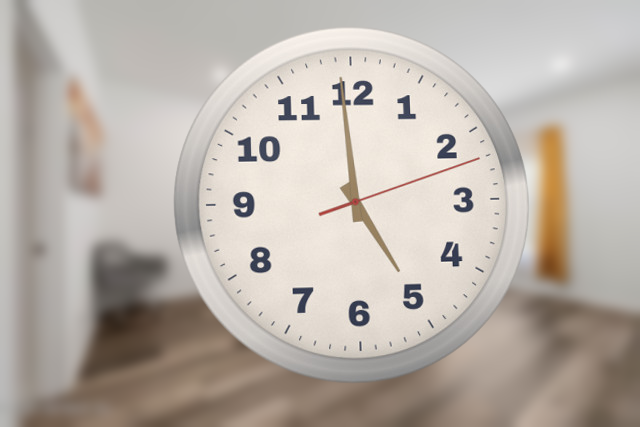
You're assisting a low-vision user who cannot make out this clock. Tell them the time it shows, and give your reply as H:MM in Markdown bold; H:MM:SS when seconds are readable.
**4:59:12**
